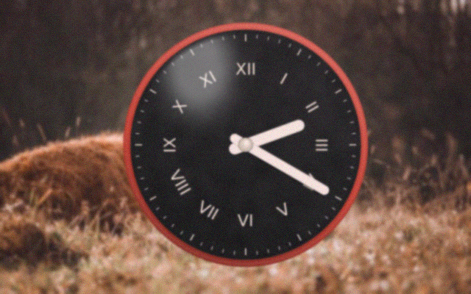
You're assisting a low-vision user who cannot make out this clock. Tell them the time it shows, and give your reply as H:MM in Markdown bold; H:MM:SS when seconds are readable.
**2:20**
